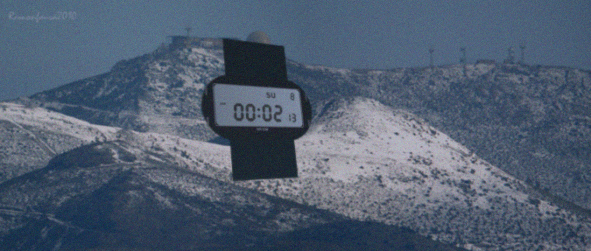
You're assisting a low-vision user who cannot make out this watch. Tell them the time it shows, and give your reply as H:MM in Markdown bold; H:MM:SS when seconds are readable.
**0:02**
